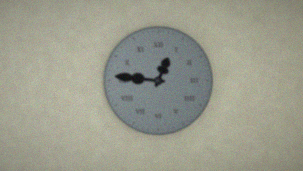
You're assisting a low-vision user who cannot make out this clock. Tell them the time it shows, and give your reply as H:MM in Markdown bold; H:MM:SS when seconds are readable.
**12:46**
